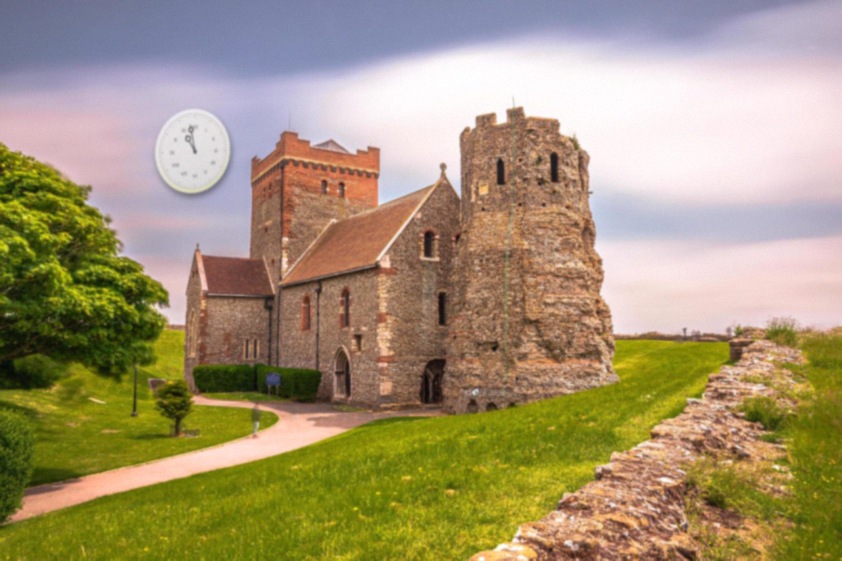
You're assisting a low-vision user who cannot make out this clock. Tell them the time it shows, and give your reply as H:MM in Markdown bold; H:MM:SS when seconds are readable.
**10:58**
